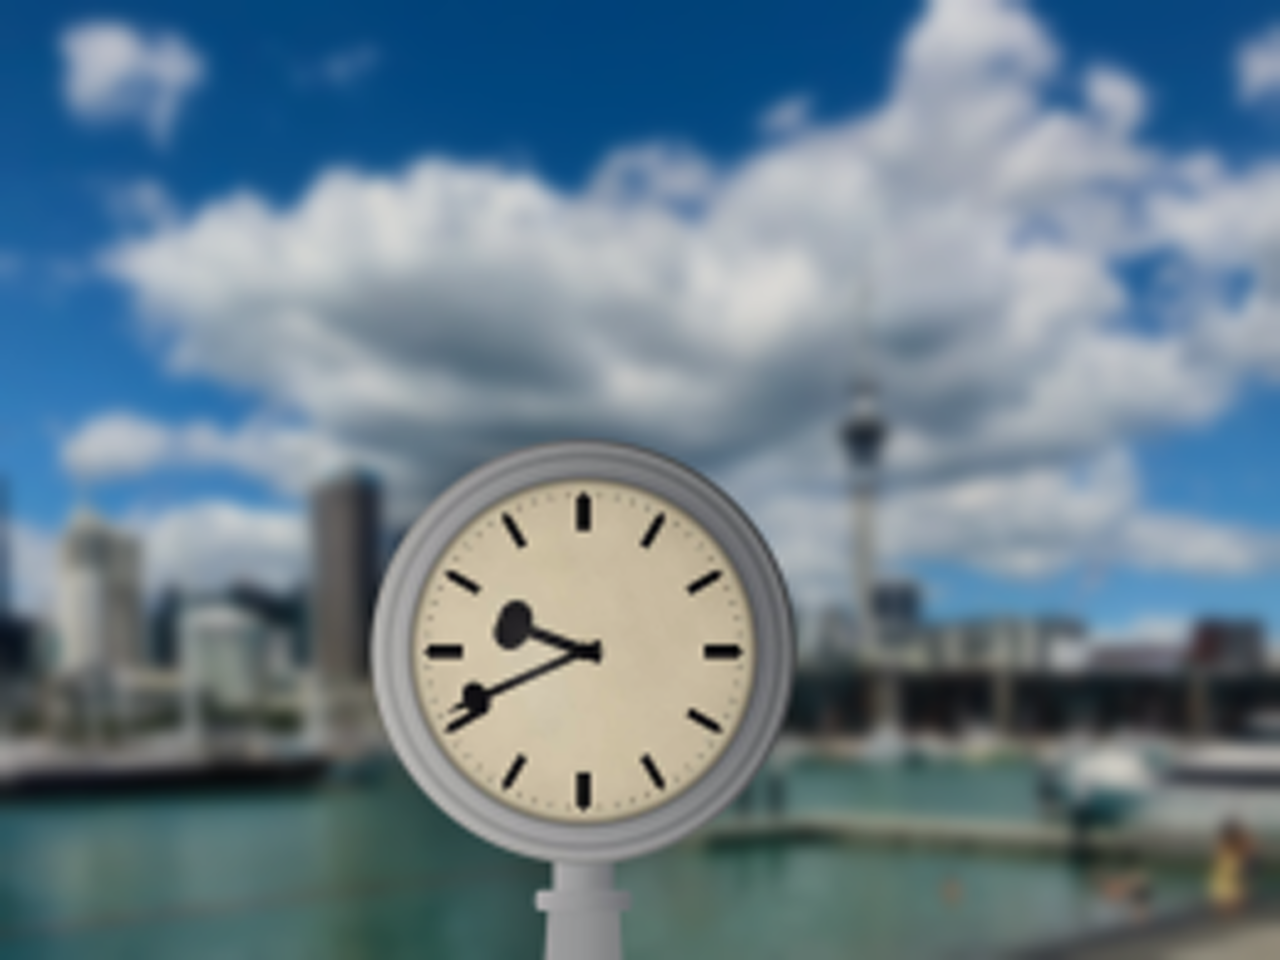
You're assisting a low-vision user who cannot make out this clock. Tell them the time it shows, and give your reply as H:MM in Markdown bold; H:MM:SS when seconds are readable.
**9:41**
